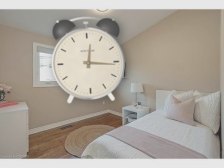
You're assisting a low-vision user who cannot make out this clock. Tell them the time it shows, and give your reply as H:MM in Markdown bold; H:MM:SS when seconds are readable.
**12:16**
